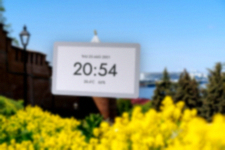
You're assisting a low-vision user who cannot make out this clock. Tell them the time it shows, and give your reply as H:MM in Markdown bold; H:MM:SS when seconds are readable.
**20:54**
